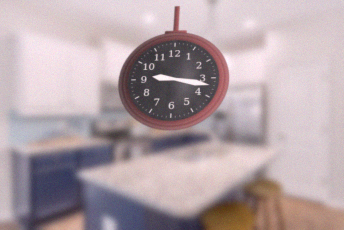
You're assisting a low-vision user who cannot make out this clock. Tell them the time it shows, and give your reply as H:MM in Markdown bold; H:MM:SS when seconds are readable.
**9:17**
